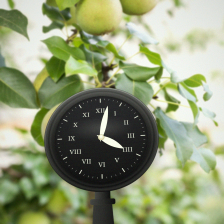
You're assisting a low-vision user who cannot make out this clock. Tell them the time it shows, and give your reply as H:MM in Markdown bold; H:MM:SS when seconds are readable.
**4:02**
